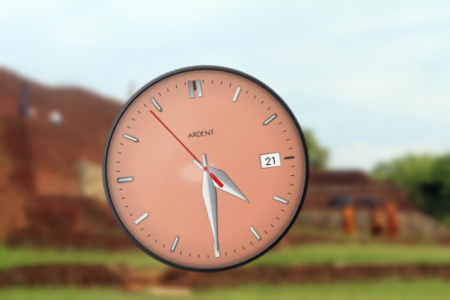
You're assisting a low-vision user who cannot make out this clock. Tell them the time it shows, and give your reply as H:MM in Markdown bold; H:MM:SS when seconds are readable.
**4:29:54**
